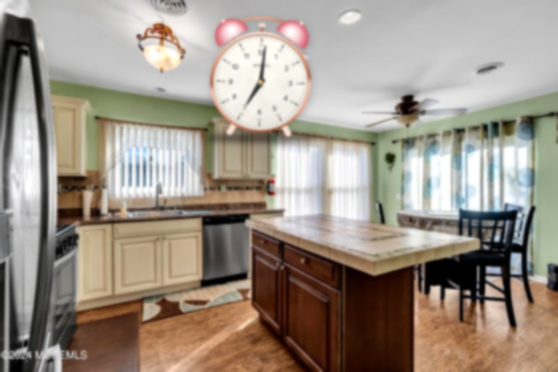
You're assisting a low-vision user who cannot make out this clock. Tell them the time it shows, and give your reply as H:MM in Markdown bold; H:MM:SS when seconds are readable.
**7:01**
